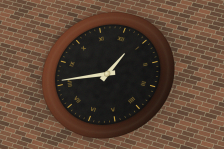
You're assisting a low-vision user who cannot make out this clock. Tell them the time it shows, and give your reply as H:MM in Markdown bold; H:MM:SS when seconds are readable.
**12:41**
